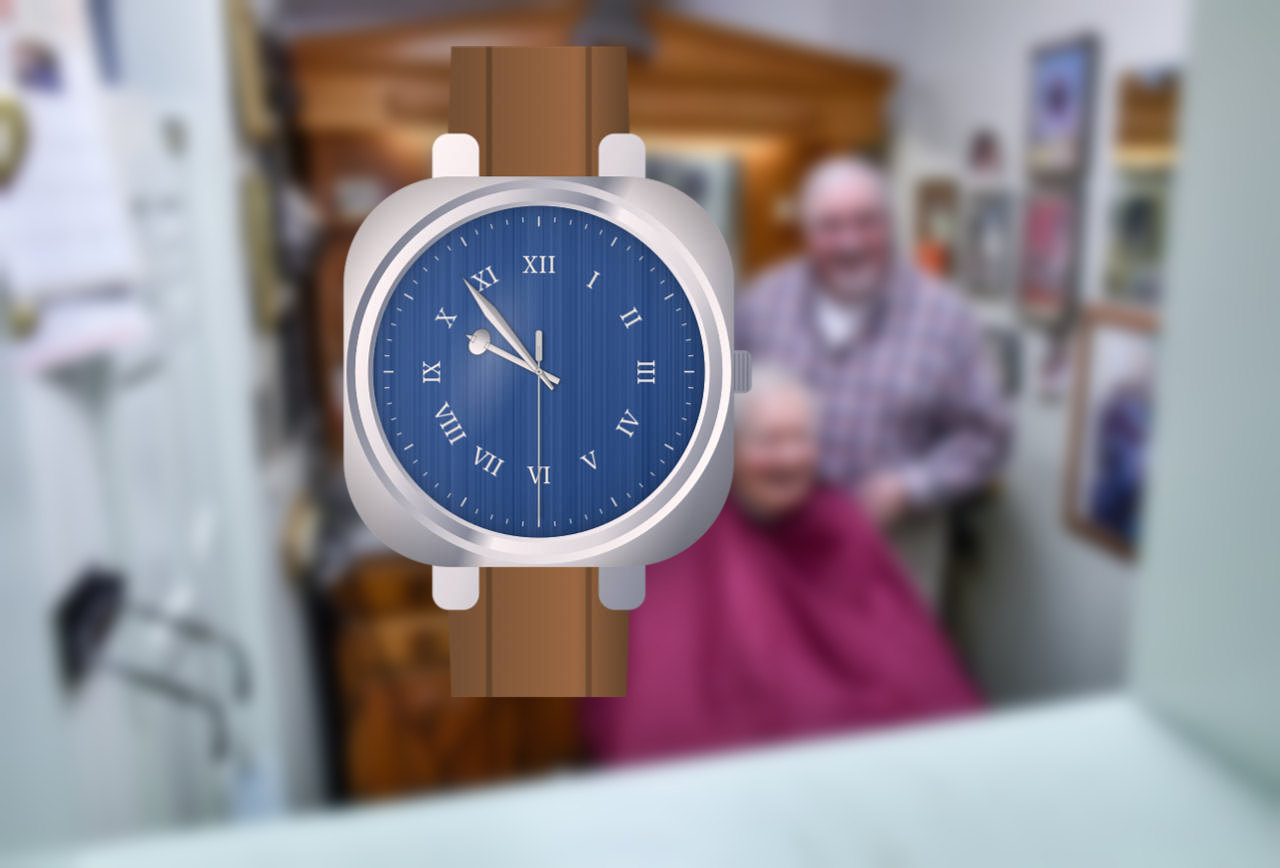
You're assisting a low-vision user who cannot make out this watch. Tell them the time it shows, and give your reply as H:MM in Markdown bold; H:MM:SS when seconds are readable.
**9:53:30**
